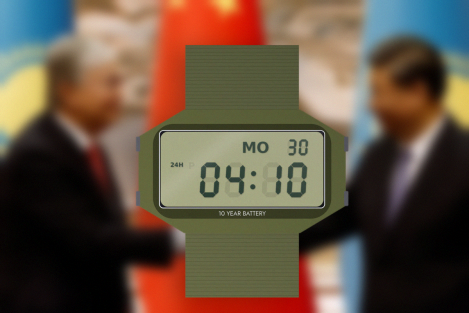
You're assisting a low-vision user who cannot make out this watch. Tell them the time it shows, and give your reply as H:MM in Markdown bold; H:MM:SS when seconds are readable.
**4:10**
